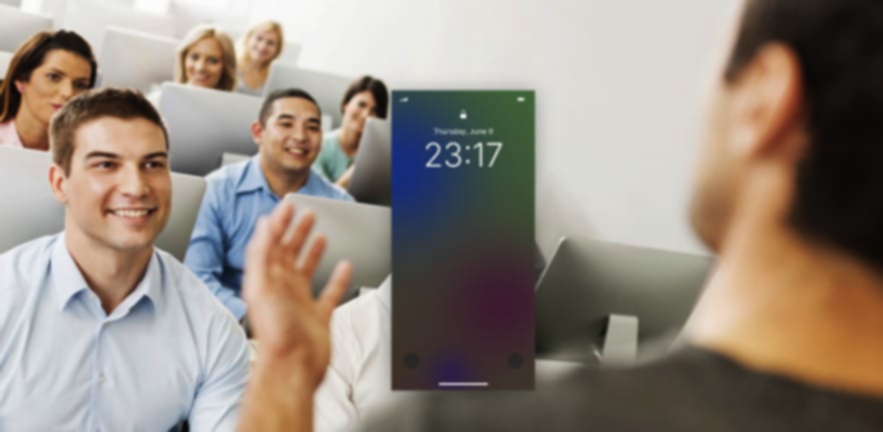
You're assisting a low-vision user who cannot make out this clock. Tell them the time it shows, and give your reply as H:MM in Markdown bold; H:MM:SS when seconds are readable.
**23:17**
